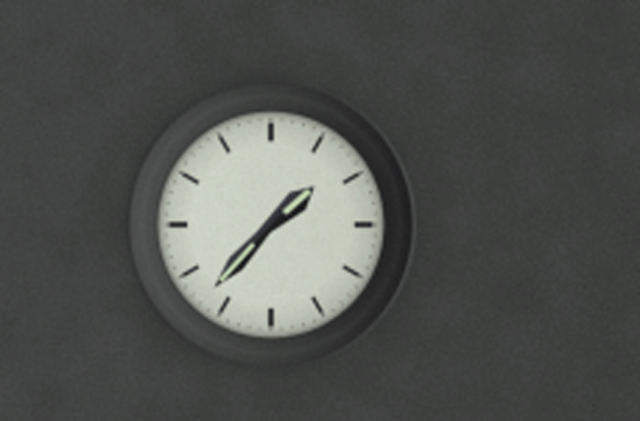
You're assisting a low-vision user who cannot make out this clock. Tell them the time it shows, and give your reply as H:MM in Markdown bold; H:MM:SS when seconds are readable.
**1:37**
